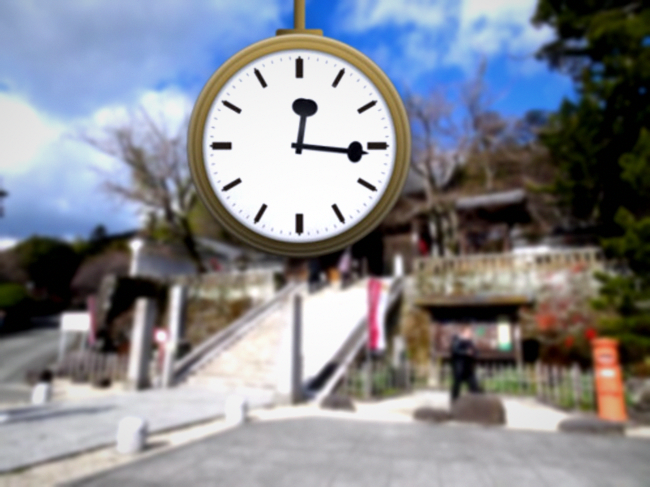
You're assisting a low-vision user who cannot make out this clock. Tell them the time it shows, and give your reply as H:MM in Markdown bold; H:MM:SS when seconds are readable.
**12:16**
